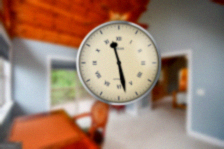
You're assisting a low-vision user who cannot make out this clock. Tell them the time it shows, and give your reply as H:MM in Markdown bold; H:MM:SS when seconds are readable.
**11:28**
